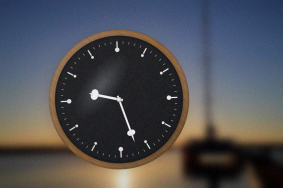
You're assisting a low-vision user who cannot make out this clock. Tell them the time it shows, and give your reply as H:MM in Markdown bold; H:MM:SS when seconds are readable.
**9:27**
